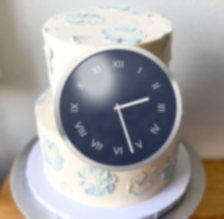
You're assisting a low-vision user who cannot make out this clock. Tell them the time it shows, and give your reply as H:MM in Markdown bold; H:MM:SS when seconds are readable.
**2:27**
